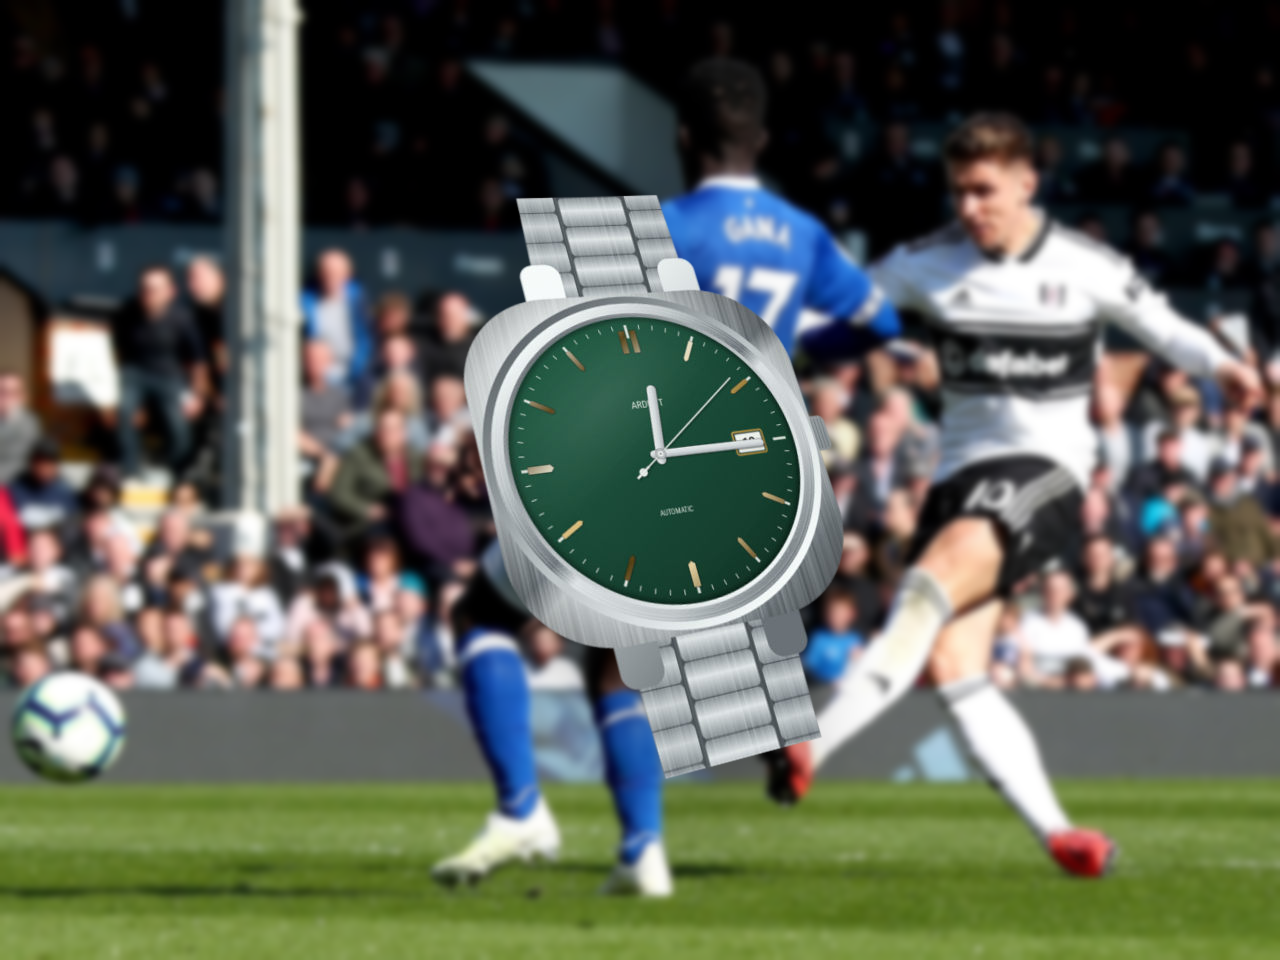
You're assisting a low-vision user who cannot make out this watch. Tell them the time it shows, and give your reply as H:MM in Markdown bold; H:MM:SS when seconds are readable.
**12:15:09**
